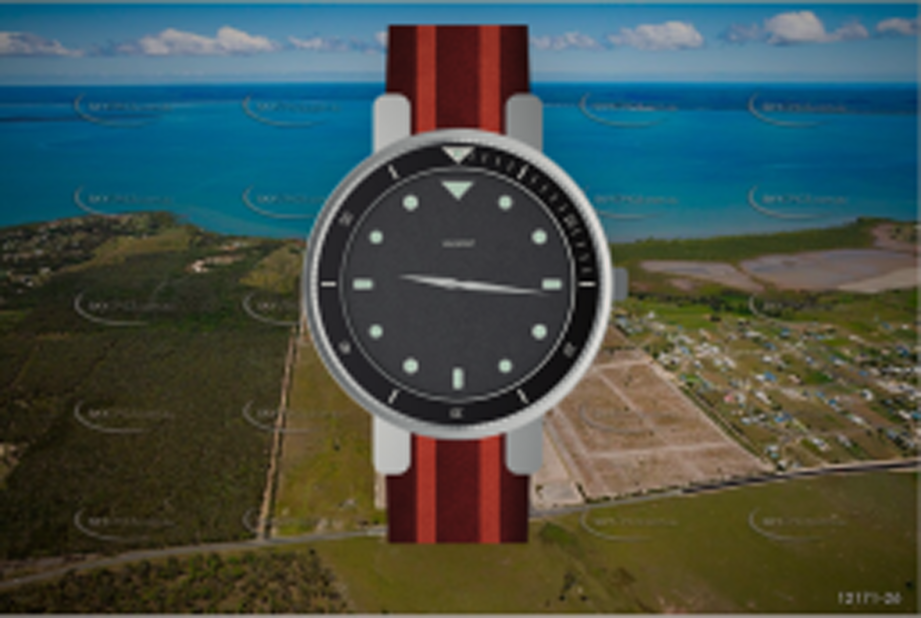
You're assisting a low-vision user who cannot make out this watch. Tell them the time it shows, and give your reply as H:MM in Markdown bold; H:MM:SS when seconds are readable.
**9:16**
